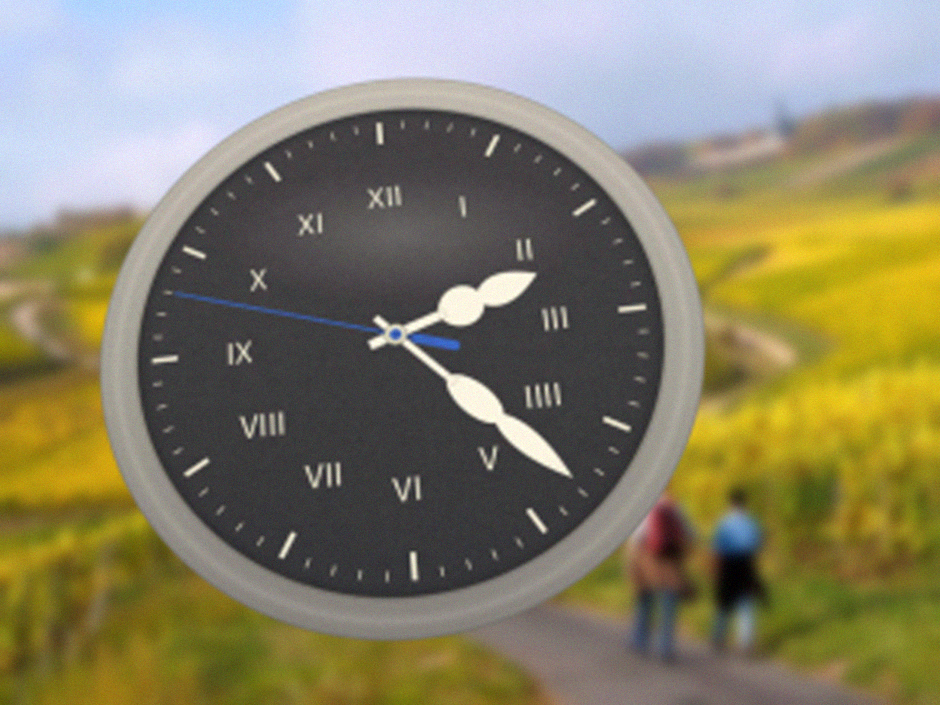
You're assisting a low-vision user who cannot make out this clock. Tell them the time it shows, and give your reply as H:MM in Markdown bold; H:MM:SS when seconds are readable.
**2:22:48**
